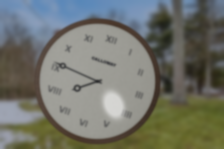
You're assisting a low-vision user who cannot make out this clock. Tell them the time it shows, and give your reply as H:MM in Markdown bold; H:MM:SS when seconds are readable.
**7:46**
